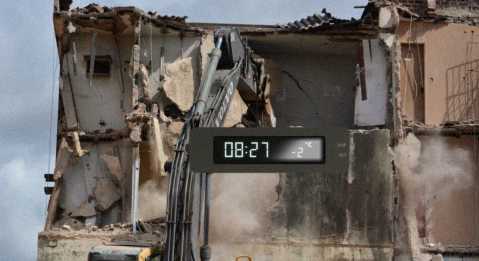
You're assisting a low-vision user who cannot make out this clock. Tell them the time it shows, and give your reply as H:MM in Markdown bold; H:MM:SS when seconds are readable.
**8:27**
